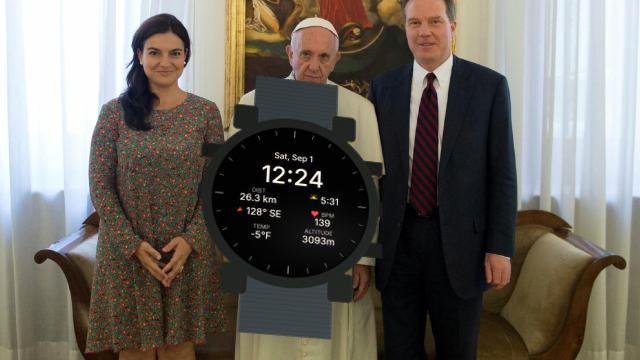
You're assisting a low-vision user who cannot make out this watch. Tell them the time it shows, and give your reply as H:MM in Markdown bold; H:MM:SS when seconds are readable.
**12:24**
